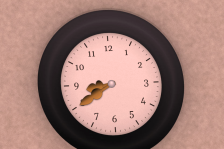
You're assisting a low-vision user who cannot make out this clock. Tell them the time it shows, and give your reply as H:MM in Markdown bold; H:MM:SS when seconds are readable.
**8:40**
